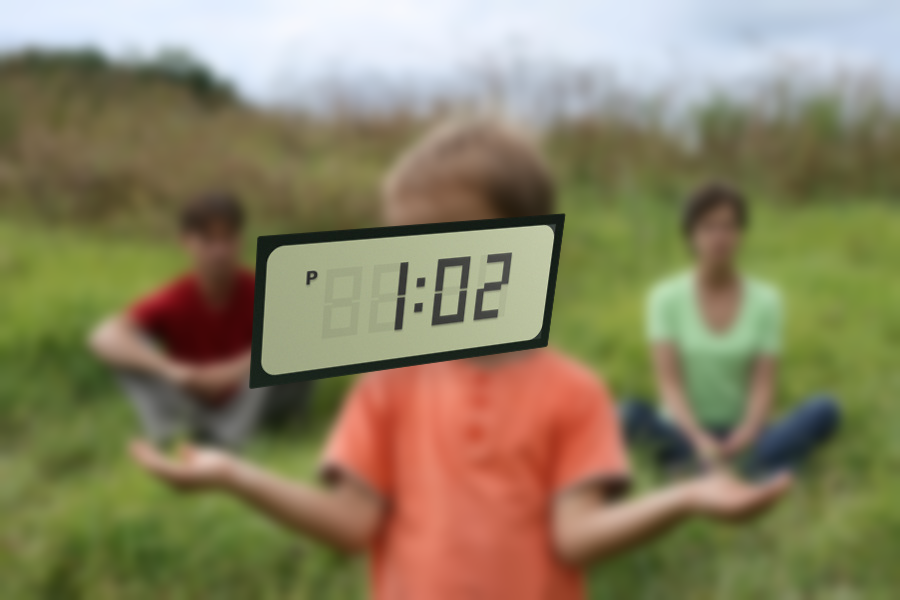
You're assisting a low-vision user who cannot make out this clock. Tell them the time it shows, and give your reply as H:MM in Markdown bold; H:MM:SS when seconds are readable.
**1:02**
